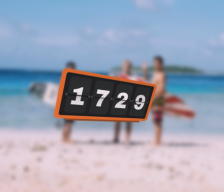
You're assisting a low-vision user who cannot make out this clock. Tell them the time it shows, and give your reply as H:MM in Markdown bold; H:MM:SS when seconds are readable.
**17:29**
